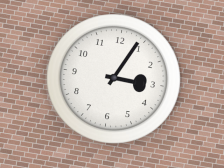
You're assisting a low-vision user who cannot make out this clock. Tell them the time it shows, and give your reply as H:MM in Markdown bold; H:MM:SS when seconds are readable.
**3:04**
